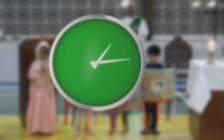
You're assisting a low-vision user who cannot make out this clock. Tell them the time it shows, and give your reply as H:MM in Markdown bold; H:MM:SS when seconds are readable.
**1:14**
